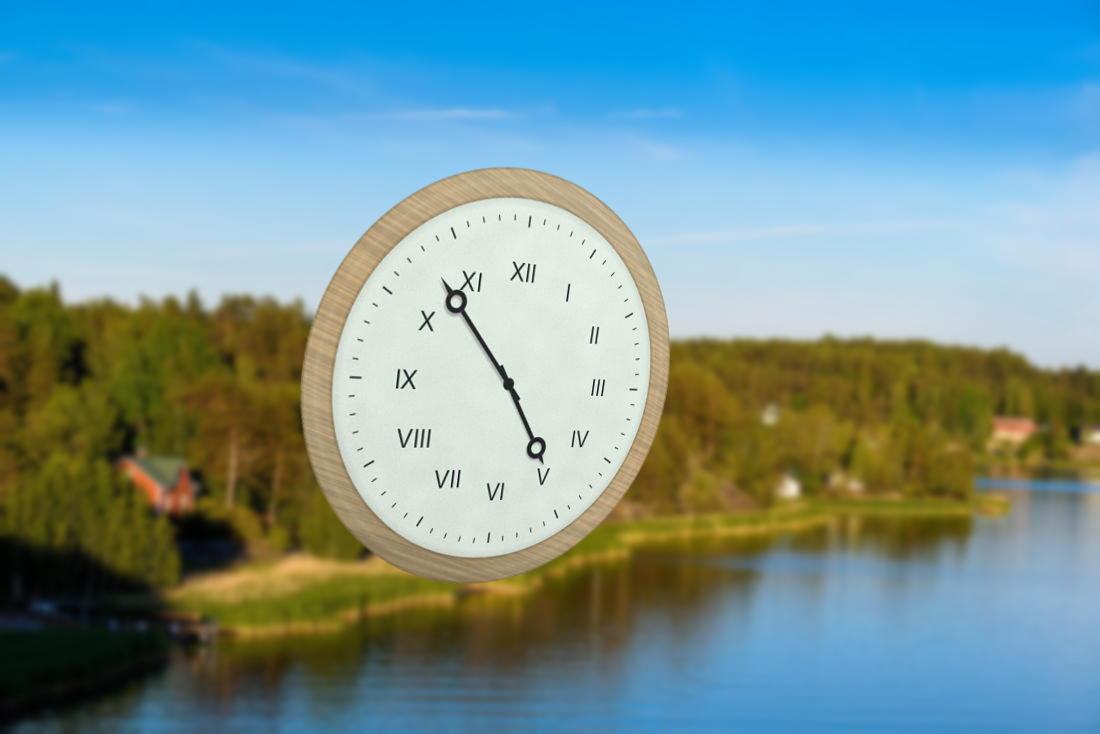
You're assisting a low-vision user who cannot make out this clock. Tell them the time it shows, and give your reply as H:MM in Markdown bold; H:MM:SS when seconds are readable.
**4:53**
